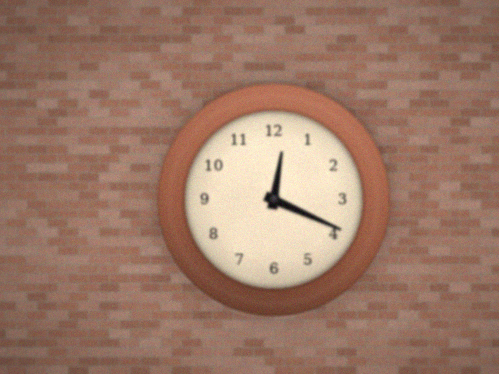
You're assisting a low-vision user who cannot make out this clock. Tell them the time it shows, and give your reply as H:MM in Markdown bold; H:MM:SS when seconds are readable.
**12:19**
